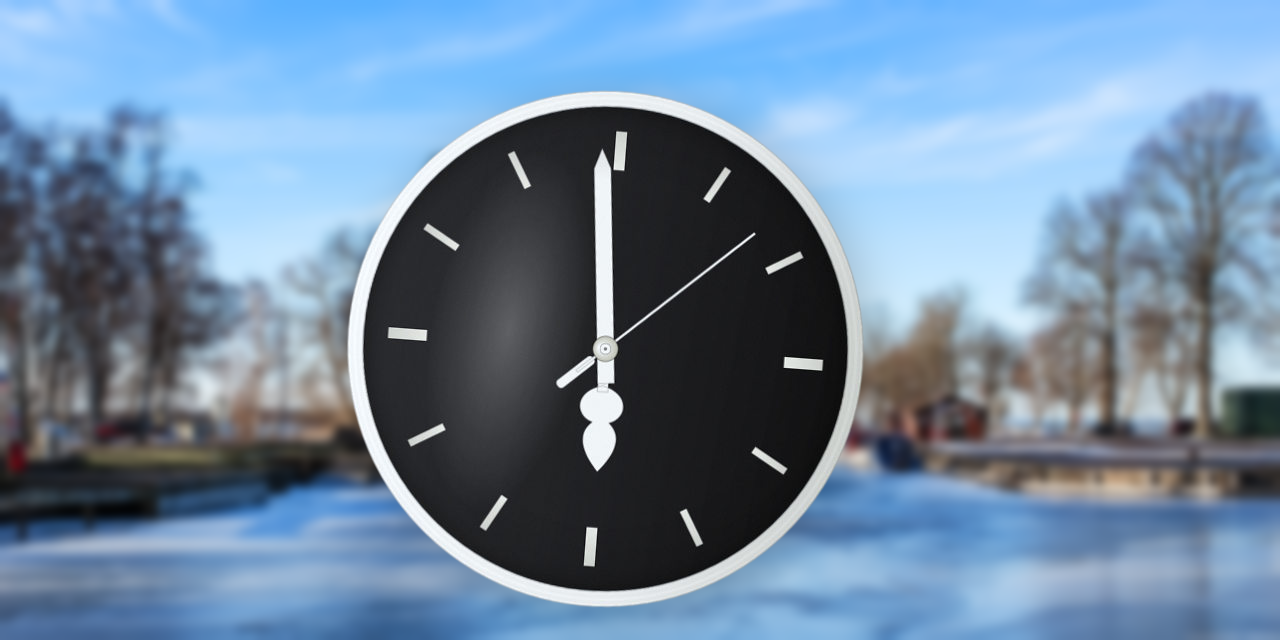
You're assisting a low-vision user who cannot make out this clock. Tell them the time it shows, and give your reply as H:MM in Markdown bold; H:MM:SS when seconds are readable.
**5:59:08**
